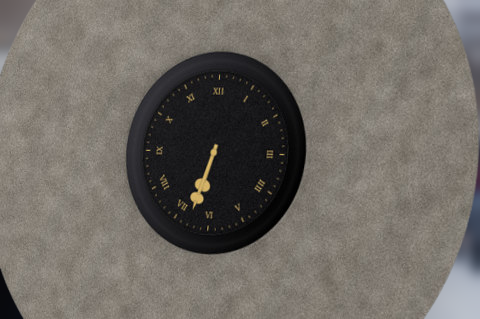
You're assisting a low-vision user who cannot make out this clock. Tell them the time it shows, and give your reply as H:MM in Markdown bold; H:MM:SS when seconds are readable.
**6:33**
